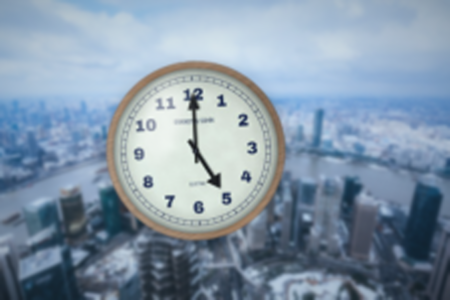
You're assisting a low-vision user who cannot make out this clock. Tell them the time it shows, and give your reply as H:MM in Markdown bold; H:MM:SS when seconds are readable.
**5:00**
